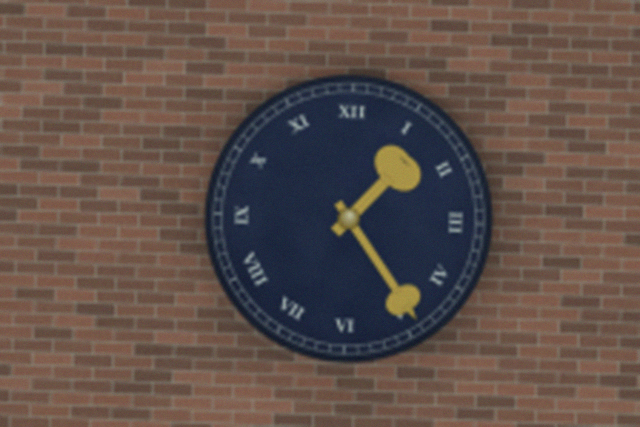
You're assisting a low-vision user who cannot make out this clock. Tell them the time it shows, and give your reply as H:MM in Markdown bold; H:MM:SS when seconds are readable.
**1:24**
